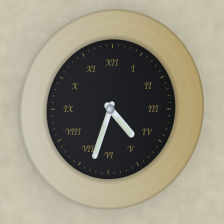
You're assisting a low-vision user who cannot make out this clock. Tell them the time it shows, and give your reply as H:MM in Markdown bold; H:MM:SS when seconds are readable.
**4:33**
